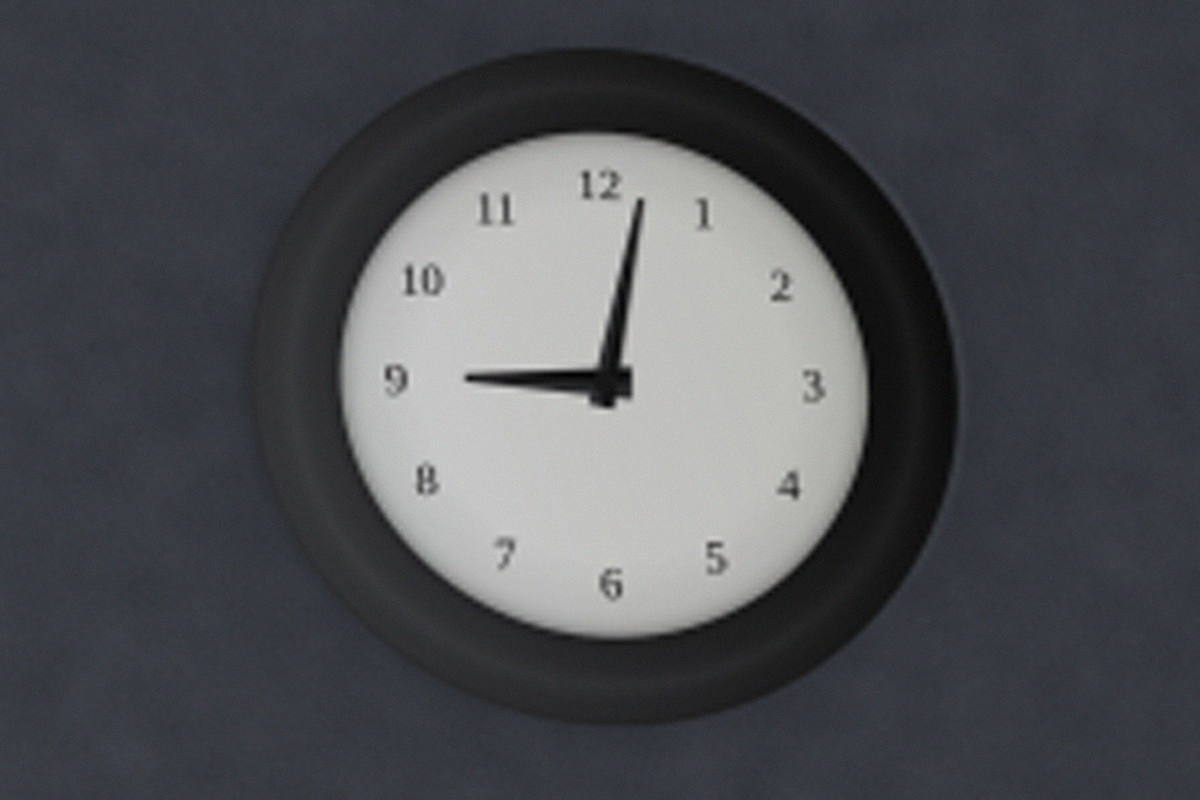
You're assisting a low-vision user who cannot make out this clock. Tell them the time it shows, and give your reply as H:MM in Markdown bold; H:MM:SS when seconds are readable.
**9:02**
